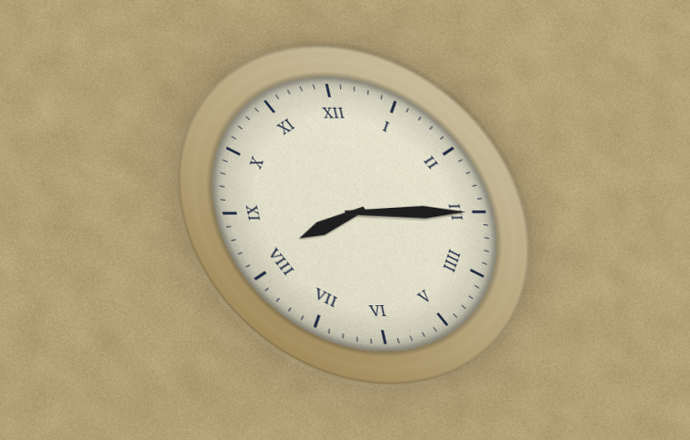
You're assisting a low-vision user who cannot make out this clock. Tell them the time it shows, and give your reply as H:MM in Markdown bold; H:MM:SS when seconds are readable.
**8:15**
